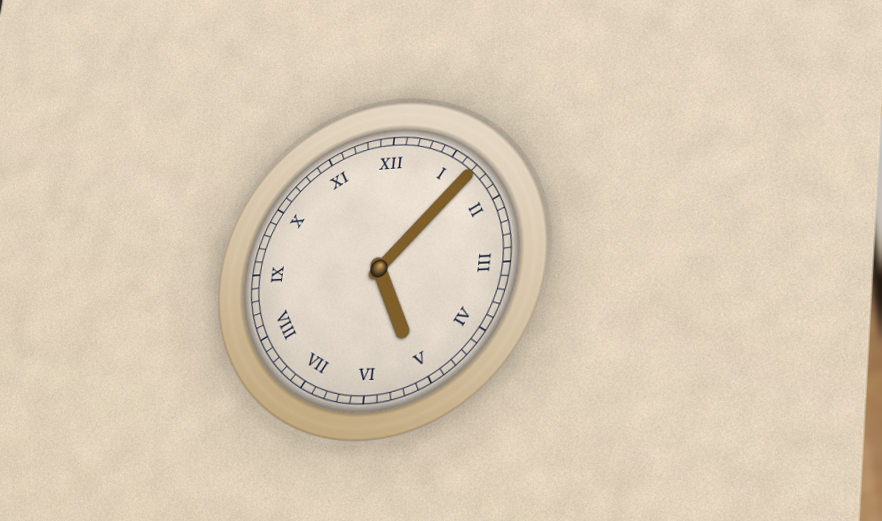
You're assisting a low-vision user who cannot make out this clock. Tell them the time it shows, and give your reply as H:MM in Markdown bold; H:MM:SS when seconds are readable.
**5:07**
